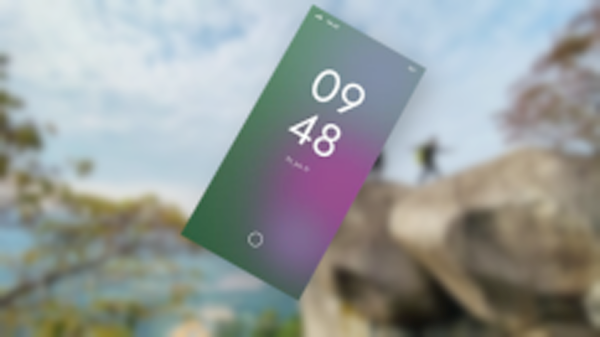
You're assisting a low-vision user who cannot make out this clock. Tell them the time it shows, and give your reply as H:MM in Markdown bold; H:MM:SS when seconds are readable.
**9:48**
